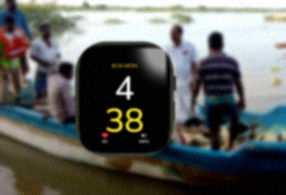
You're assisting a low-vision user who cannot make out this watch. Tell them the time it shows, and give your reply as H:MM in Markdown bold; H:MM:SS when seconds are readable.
**4:38**
